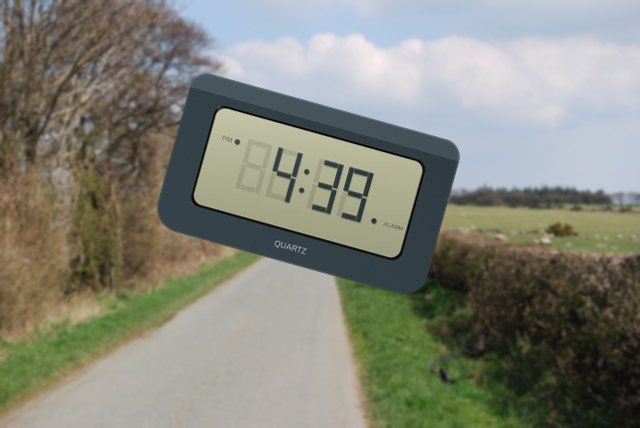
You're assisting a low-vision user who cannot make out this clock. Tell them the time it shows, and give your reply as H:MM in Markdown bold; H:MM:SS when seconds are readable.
**4:39**
